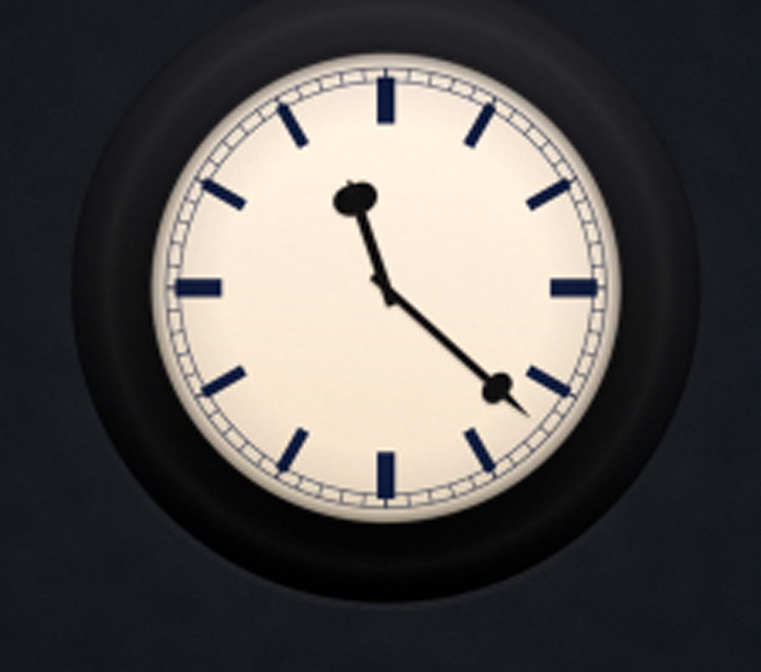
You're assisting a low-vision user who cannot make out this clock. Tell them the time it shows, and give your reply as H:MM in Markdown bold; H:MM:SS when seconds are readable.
**11:22**
